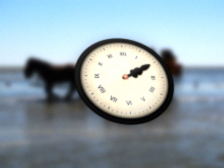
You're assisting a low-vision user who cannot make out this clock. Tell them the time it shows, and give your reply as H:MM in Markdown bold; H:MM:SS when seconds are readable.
**2:10**
